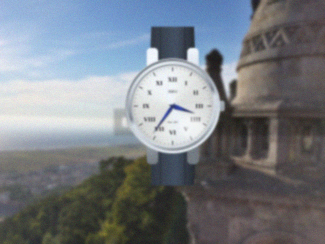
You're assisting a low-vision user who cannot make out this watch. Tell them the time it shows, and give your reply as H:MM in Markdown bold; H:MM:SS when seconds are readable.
**3:36**
